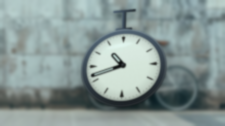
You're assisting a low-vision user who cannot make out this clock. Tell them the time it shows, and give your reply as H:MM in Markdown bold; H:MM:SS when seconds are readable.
**10:42**
